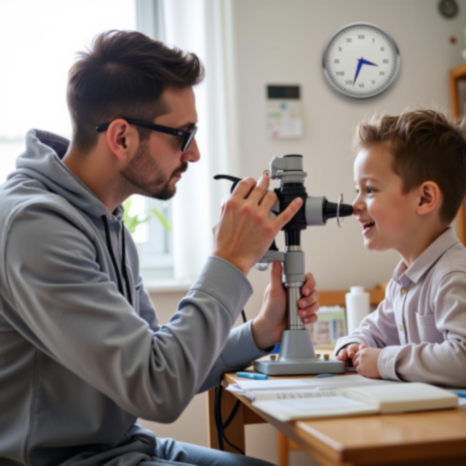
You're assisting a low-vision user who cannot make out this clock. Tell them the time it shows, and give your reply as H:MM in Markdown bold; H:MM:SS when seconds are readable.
**3:33**
